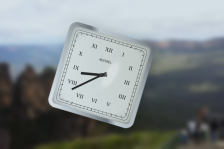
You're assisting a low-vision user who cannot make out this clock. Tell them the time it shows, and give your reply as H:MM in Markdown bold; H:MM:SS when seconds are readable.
**8:38**
